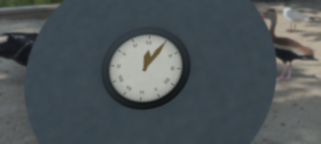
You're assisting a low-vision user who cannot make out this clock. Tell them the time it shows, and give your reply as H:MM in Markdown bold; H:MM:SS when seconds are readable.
**12:05**
